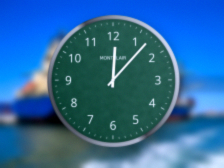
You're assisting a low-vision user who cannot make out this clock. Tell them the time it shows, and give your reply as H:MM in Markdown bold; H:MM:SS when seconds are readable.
**12:07**
